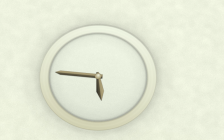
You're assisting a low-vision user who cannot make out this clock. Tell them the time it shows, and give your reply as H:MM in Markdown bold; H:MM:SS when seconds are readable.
**5:46**
